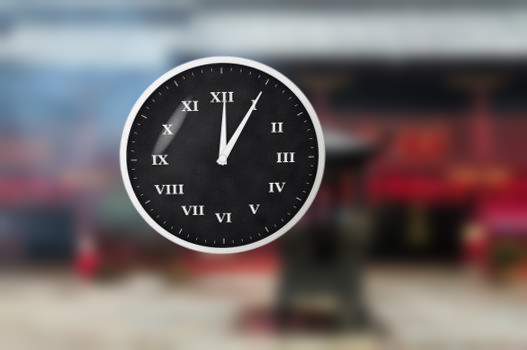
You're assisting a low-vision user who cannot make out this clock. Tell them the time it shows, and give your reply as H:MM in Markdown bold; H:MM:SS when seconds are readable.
**12:05**
